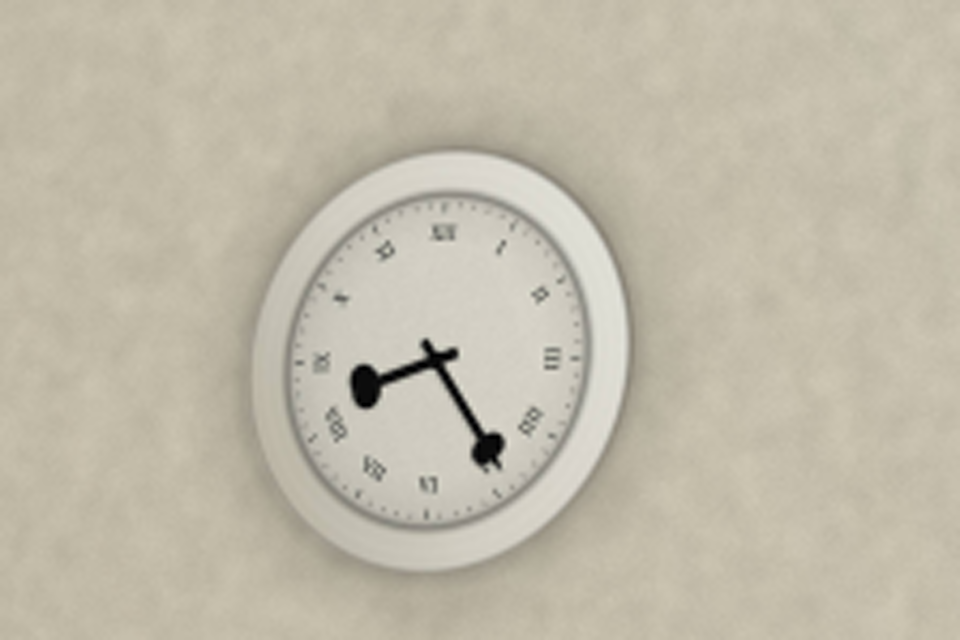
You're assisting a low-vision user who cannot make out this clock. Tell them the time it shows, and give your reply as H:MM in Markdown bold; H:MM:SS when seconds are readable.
**8:24**
